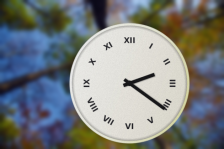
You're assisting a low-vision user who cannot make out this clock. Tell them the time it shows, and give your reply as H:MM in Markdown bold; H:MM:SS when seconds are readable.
**2:21**
